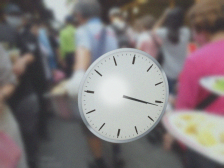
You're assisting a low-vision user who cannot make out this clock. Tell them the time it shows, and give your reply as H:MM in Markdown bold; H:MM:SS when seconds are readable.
**3:16**
